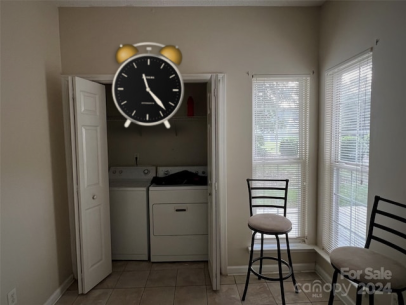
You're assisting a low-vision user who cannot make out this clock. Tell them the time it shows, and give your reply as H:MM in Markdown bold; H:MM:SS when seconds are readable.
**11:23**
